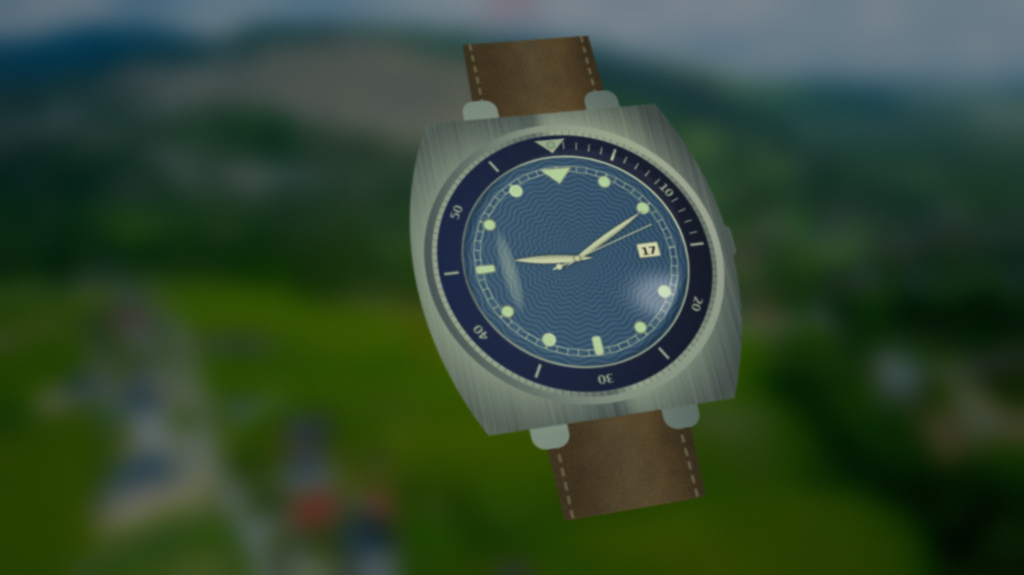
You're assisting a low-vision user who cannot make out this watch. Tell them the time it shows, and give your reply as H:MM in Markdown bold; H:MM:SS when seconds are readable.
**9:10:12**
